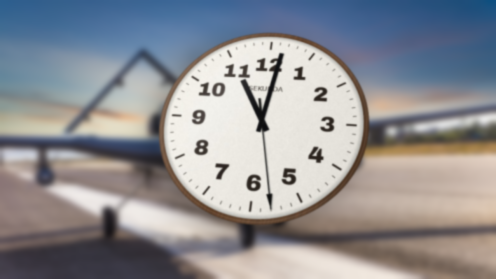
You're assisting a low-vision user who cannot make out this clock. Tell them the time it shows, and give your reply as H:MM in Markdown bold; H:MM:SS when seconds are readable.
**11:01:28**
